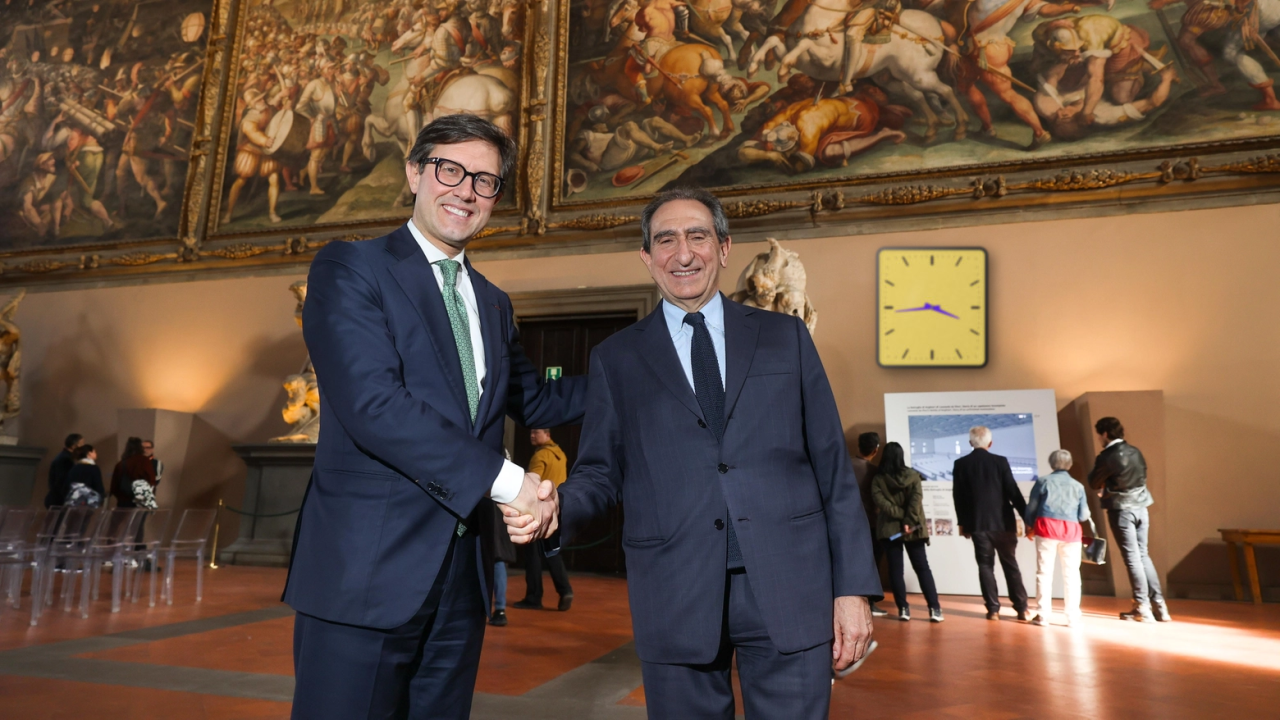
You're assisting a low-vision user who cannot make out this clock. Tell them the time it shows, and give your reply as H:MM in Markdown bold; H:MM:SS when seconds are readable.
**3:44**
